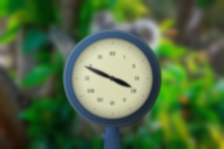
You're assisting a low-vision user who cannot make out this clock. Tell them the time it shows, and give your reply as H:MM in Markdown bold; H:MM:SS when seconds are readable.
**3:49**
